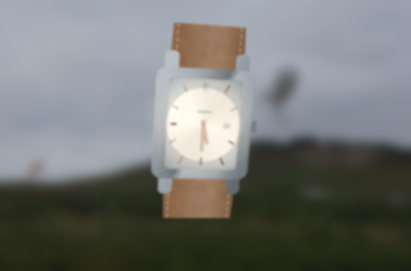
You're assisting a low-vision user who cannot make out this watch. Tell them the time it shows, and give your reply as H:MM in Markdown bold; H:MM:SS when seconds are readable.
**5:30**
